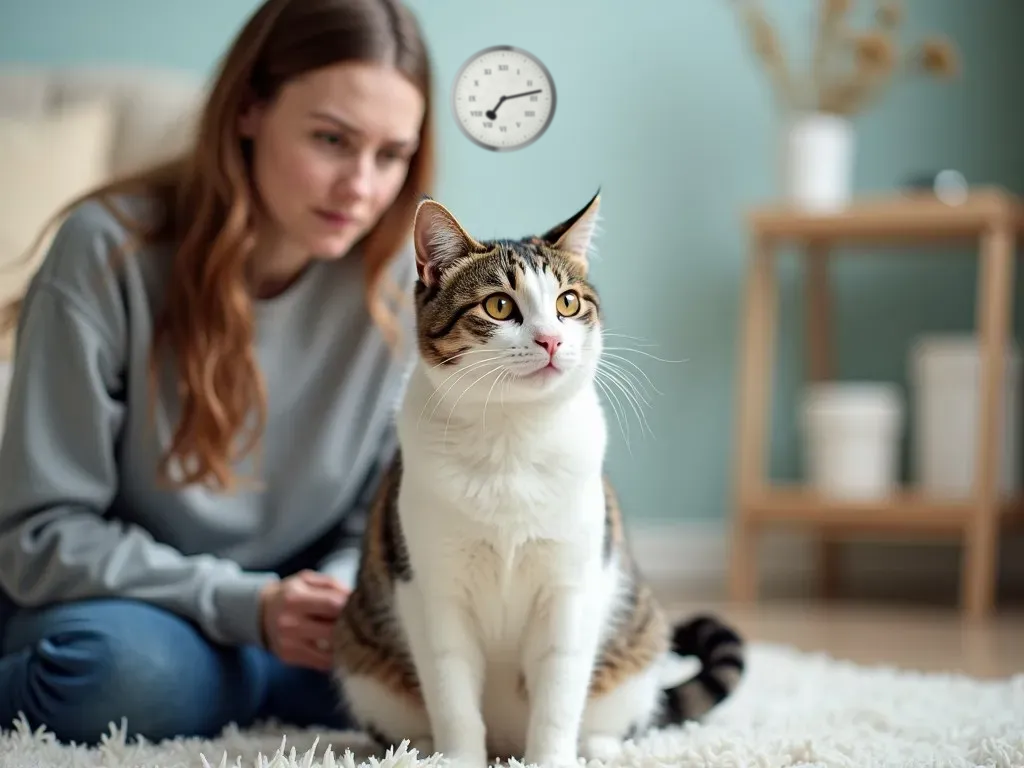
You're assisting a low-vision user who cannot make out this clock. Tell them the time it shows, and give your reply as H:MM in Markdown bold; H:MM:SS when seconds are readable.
**7:13**
